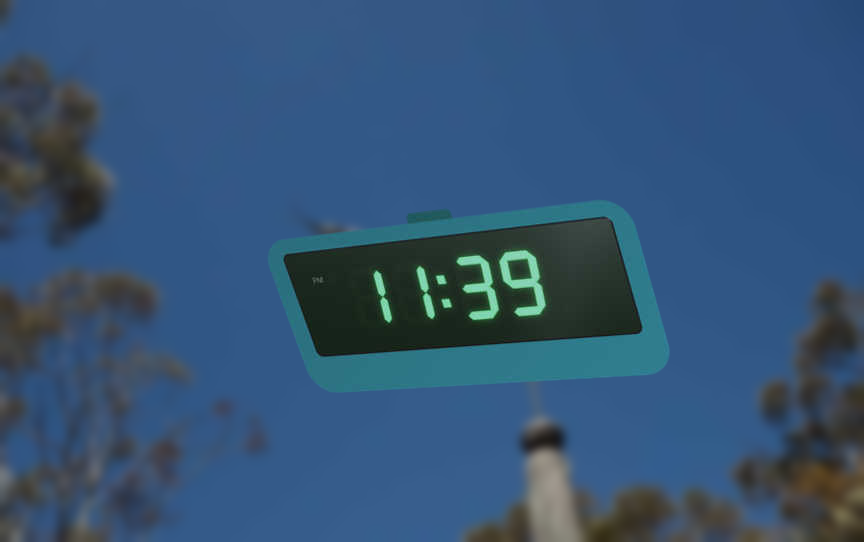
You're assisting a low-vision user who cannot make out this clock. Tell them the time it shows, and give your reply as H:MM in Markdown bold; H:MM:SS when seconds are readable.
**11:39**
